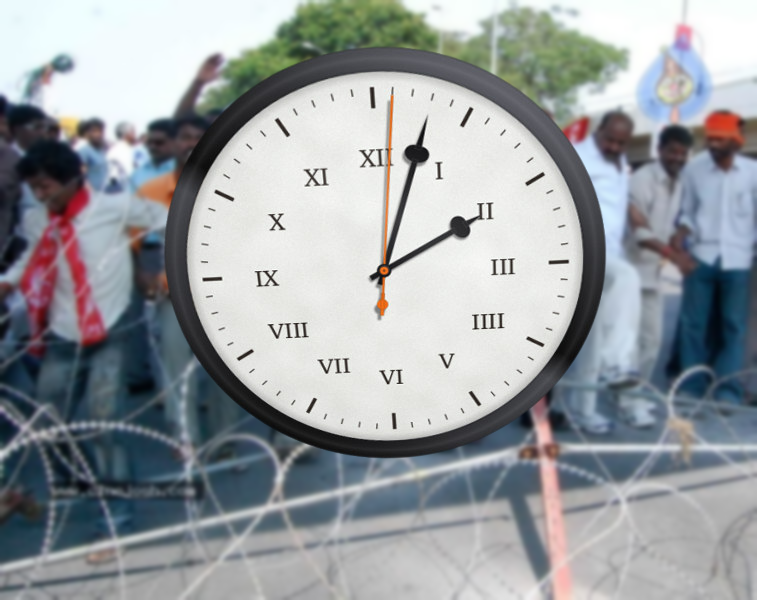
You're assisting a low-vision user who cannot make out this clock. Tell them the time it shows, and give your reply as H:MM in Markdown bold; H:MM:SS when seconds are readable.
**2:03:01**
